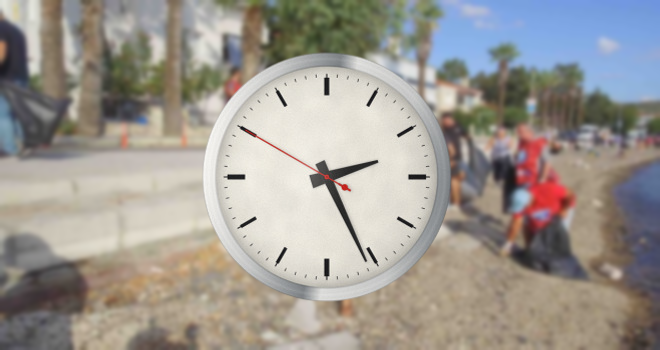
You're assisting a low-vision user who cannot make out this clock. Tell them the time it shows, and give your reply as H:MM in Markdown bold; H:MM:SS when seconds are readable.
**2:25:50**
